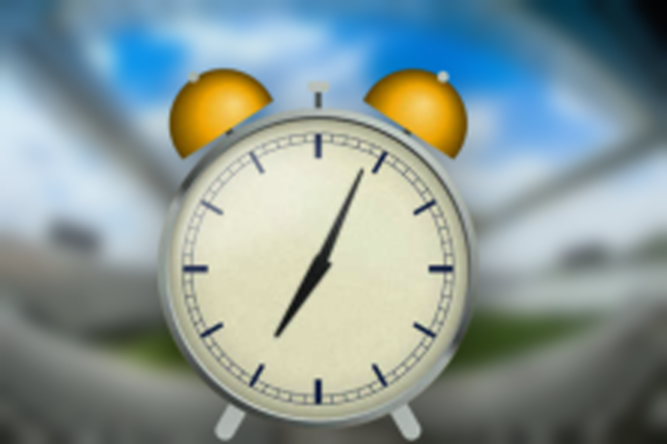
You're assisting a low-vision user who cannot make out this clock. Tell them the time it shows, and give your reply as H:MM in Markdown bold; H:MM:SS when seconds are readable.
**7:04**
